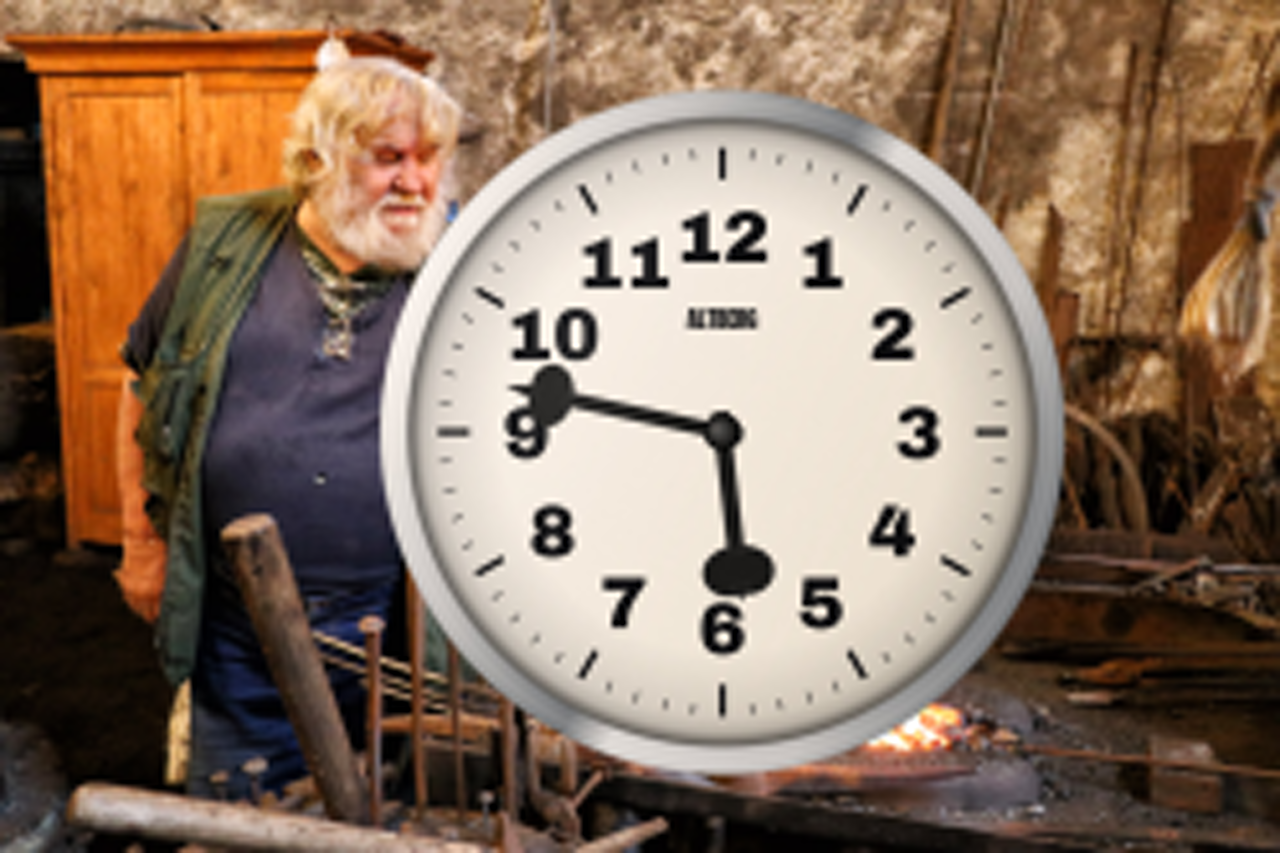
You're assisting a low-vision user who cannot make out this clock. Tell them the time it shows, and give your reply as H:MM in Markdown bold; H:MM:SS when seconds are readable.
**5:47**
